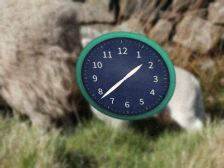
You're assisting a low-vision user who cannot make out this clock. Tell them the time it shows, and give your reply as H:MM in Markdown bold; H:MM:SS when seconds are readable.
**1:38**
